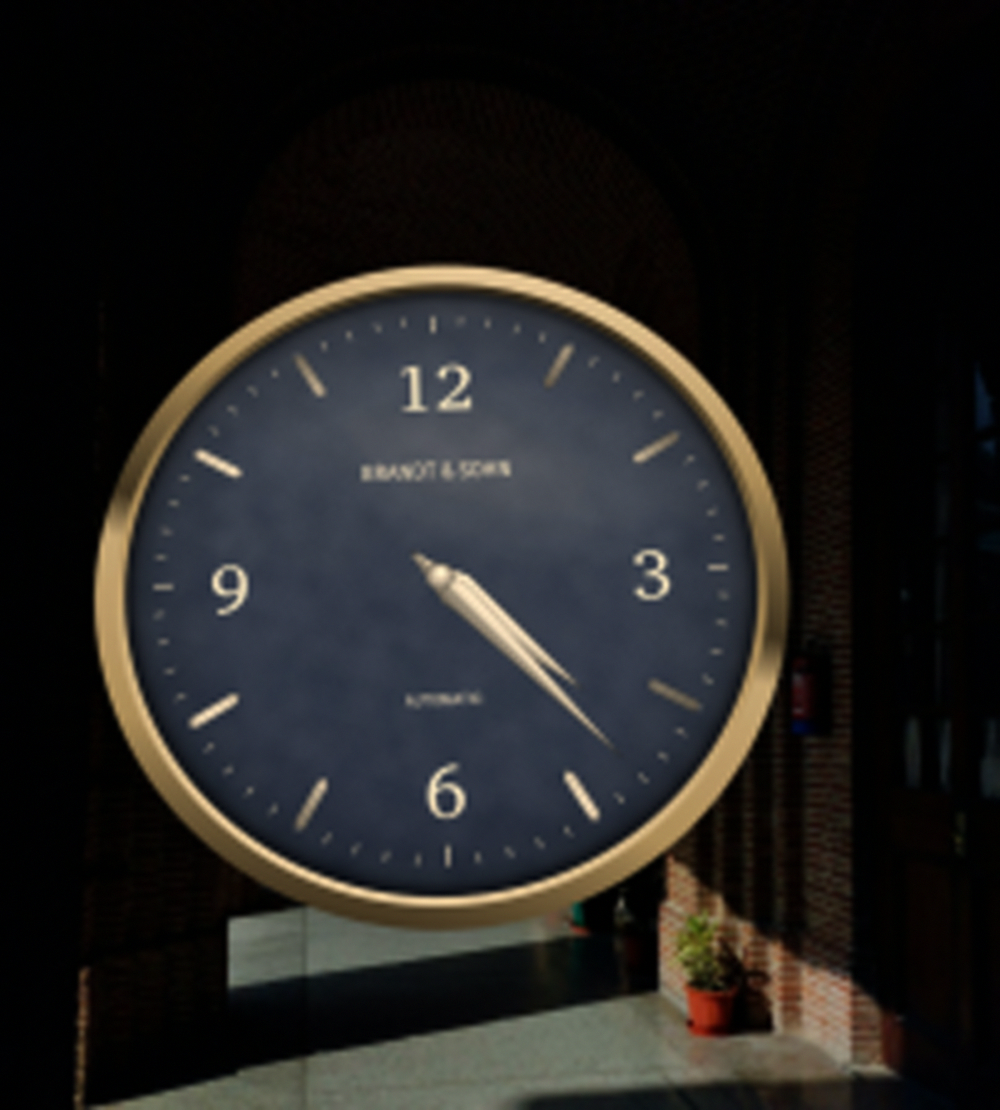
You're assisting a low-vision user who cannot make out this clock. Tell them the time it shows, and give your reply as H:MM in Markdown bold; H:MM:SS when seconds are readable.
**4:23**
